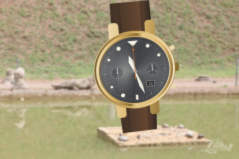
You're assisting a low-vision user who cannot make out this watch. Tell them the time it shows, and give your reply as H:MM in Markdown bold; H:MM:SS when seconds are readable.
**11:27**
